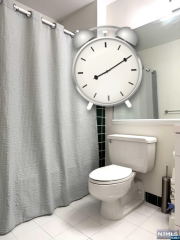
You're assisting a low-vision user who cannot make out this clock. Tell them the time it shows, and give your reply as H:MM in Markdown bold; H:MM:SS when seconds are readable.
**8:10**
